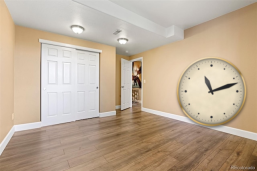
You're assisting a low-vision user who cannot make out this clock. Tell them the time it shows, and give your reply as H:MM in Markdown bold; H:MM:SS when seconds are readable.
**11:12**
